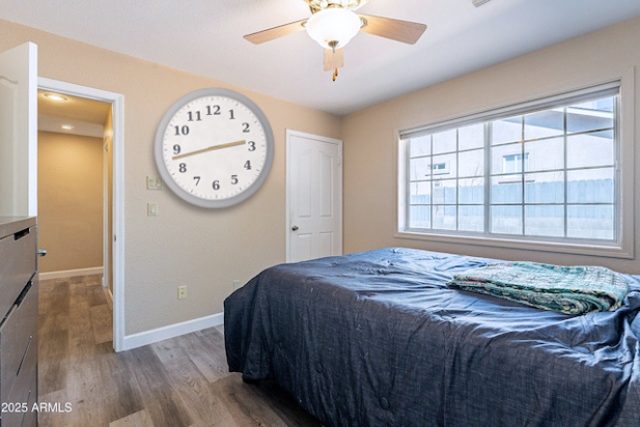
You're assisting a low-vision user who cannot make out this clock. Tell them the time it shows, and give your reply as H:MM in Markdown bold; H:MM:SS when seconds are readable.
**2:43**
